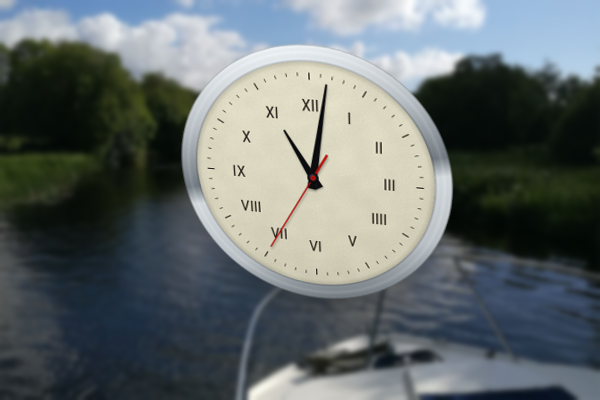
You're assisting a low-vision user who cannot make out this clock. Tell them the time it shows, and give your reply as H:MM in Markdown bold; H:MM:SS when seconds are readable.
**11:01:35**
